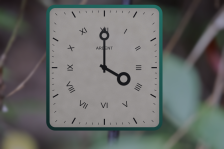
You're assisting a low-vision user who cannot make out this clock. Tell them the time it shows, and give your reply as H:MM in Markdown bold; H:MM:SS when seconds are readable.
**4:00**
